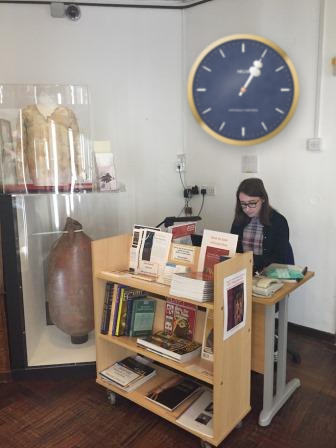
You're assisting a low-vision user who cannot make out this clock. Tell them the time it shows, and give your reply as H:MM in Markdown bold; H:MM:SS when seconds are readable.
**1:05**
